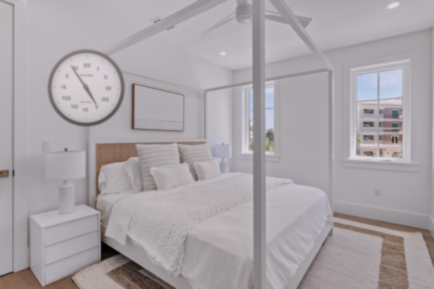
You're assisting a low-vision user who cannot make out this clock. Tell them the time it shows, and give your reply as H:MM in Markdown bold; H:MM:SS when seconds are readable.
**4:54**
